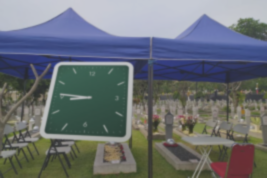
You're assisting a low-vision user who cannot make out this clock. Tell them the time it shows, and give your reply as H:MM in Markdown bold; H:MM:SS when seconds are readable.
**8:46**
